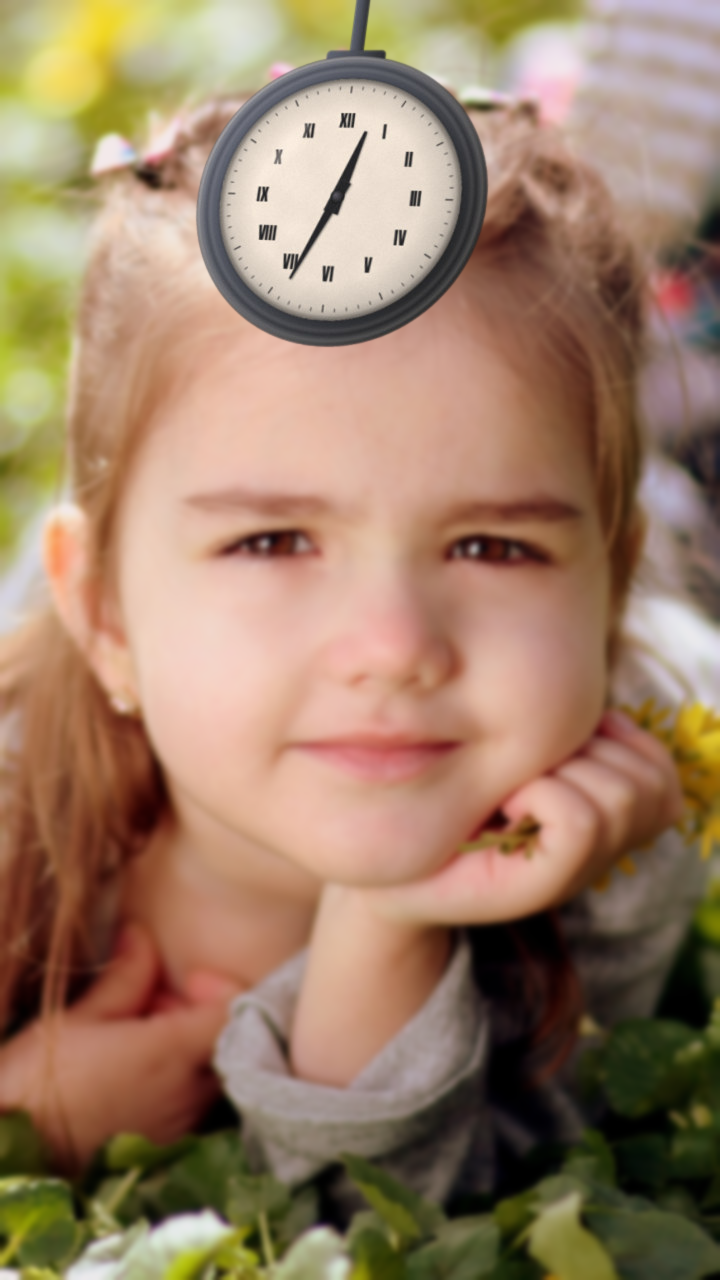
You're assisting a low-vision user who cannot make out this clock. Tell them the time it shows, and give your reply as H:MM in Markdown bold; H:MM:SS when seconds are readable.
**12:34**
